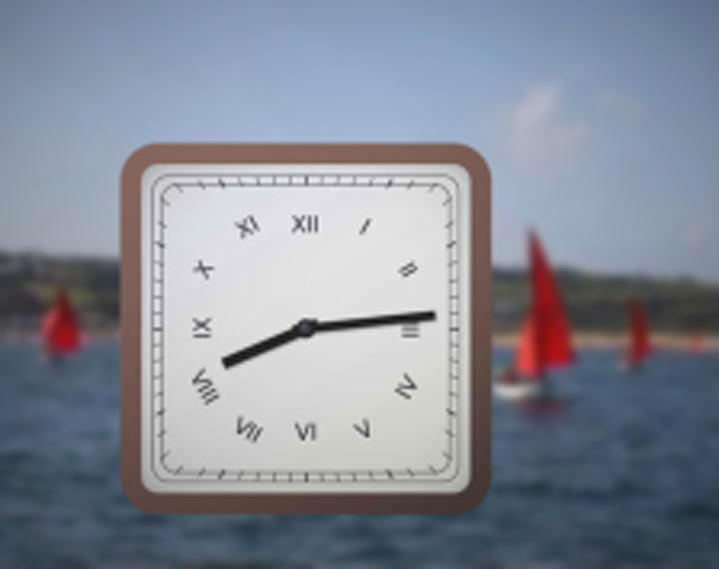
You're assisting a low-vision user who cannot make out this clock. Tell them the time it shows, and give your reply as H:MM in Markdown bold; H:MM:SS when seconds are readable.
**8:14**
